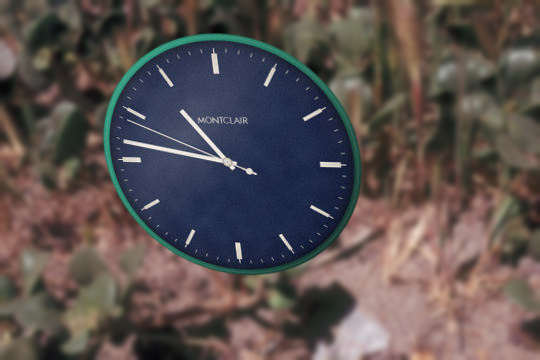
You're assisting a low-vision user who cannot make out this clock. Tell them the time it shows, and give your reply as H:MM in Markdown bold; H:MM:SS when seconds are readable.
**10:46:49**
